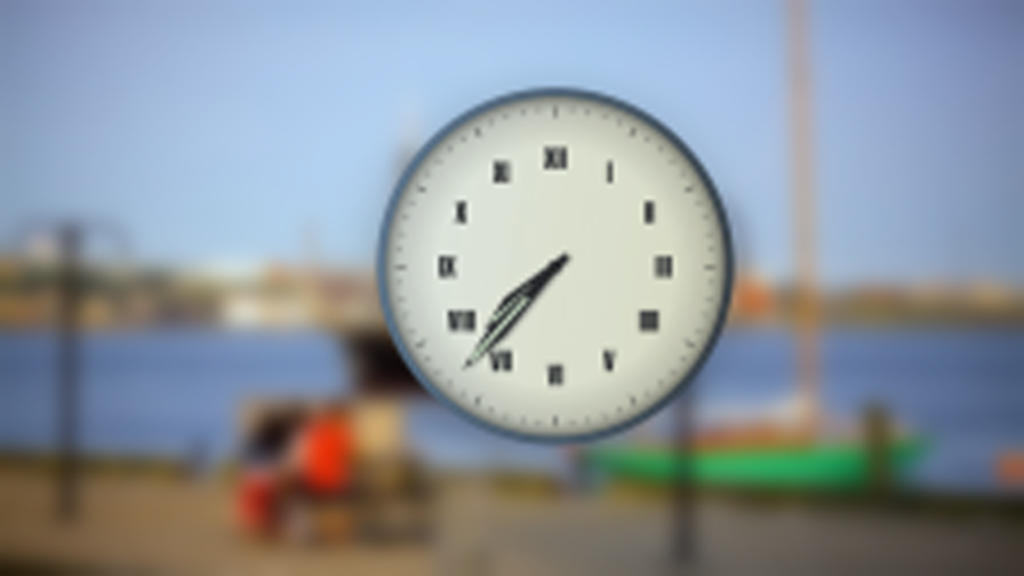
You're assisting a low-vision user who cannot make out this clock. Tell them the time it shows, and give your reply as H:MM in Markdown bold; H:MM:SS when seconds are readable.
**7:37**
